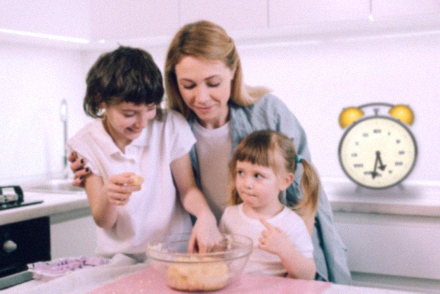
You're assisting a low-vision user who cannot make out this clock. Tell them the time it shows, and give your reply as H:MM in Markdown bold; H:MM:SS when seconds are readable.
**5:32**
